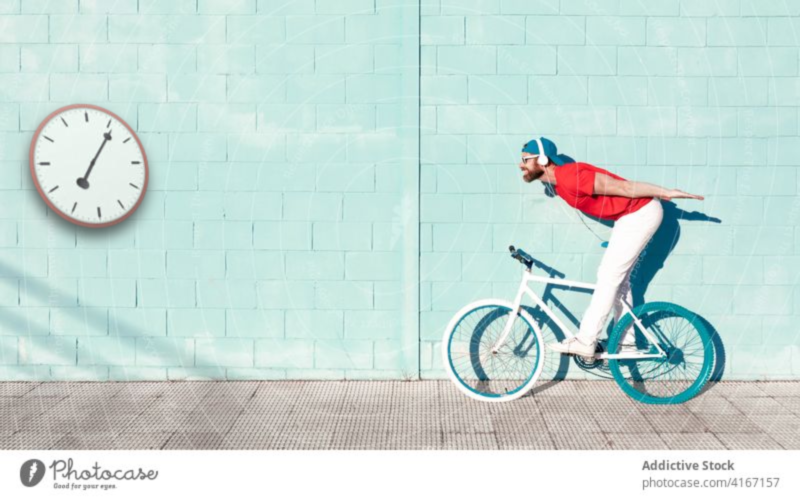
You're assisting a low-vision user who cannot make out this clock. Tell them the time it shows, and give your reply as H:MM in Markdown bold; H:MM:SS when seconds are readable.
**7:06**
